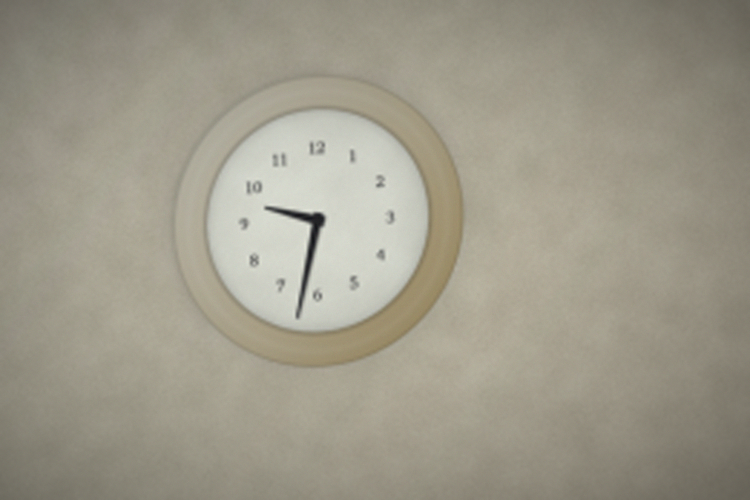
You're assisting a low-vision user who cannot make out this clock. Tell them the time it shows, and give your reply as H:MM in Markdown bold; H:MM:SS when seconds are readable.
**9:32**
